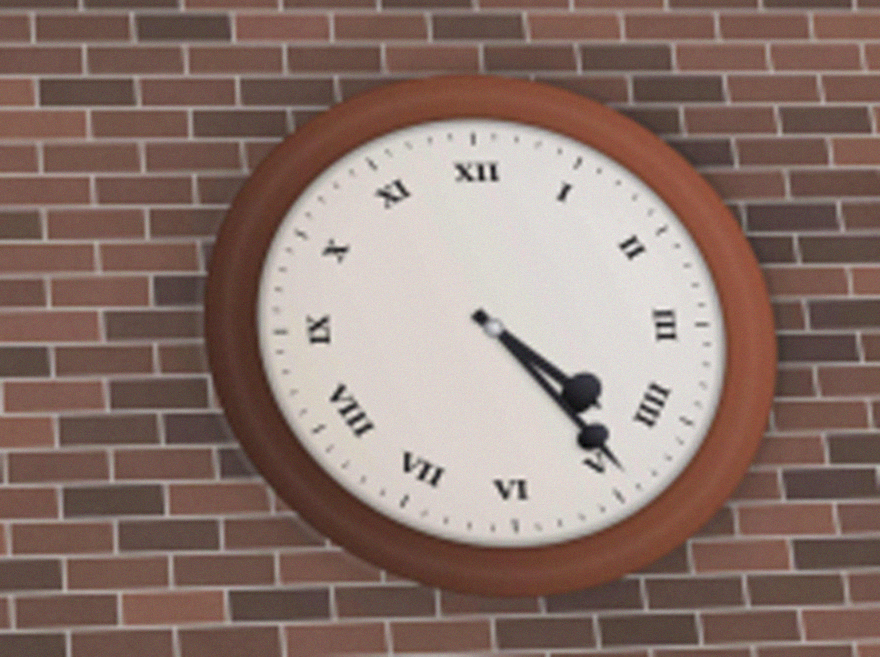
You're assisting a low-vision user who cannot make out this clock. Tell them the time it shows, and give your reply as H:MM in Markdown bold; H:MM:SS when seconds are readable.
**4:24**
